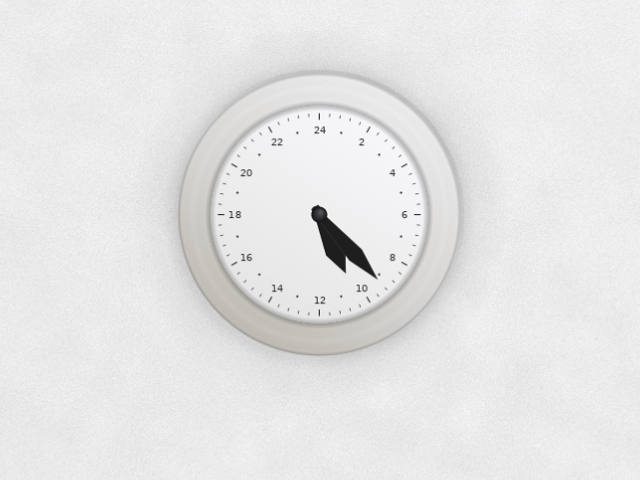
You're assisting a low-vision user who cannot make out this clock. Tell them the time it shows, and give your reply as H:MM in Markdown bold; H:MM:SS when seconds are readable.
**10:23**
